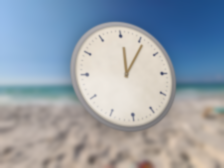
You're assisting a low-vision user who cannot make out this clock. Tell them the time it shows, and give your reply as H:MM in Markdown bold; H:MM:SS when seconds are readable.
**12:06**
